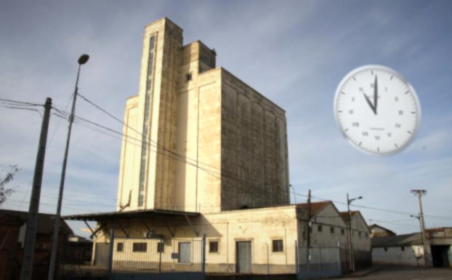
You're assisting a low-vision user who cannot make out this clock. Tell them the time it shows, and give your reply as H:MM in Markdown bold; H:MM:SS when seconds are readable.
**11:01**
